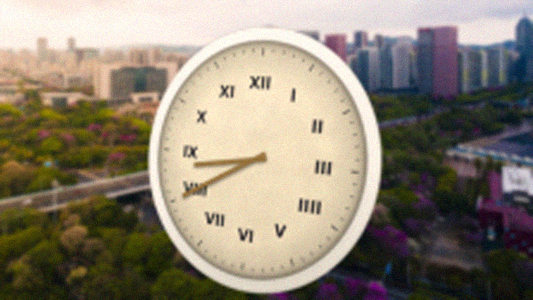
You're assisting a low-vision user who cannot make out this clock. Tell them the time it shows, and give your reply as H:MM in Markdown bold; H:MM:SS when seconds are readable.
**8:40**
